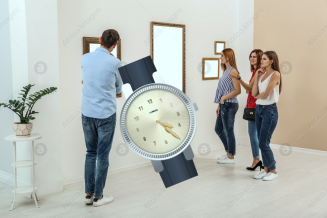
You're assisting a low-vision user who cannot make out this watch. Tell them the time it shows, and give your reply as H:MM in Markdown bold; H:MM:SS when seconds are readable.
**4:25**
